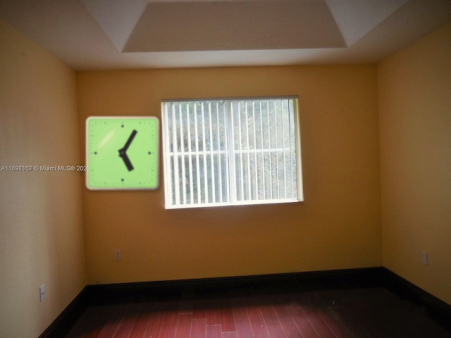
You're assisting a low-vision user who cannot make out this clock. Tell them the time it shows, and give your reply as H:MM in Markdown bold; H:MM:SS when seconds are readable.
**5:05**
